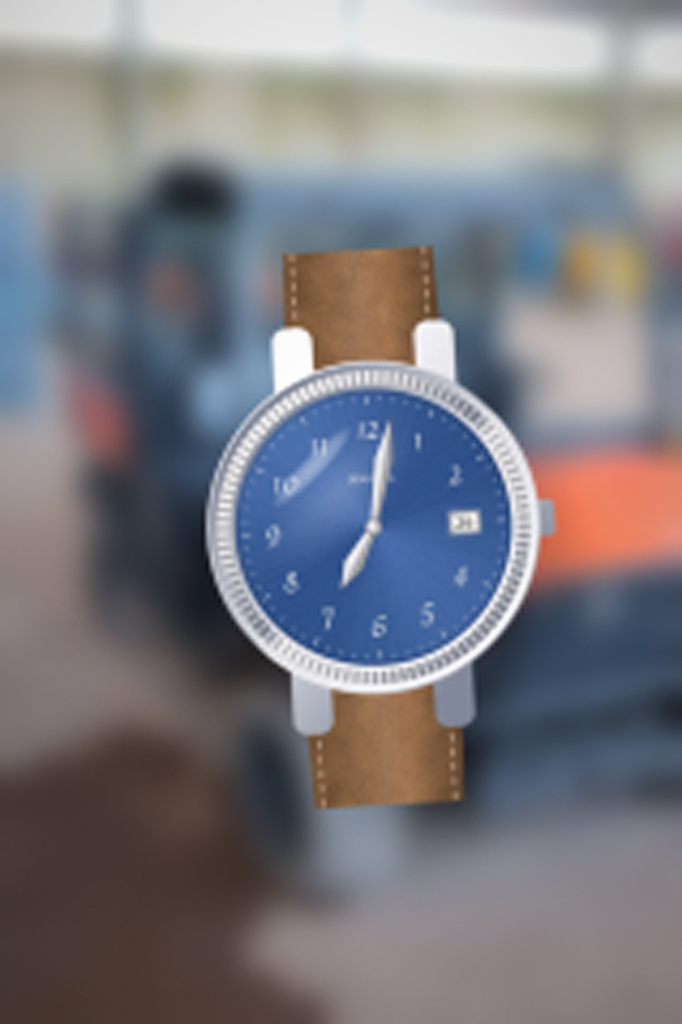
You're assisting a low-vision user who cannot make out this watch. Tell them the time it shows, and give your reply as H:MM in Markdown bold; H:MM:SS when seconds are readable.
**7:02**
